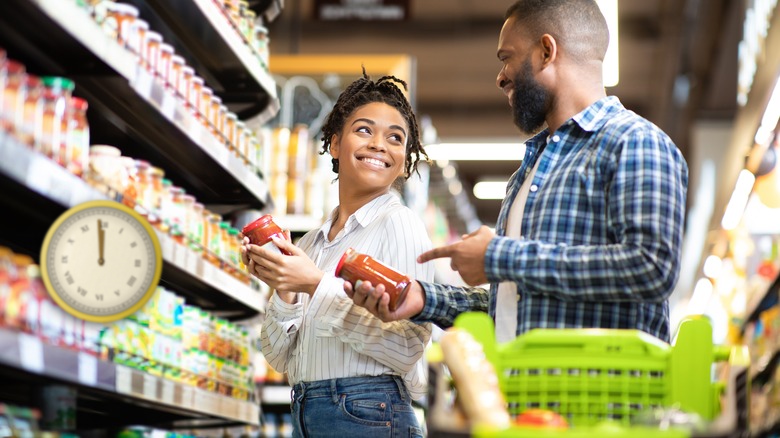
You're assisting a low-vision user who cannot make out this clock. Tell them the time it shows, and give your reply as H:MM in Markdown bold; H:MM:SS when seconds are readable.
**11:59**
